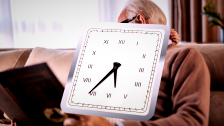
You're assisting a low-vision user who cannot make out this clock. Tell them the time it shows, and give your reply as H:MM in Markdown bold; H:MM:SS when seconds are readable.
**5:36**
